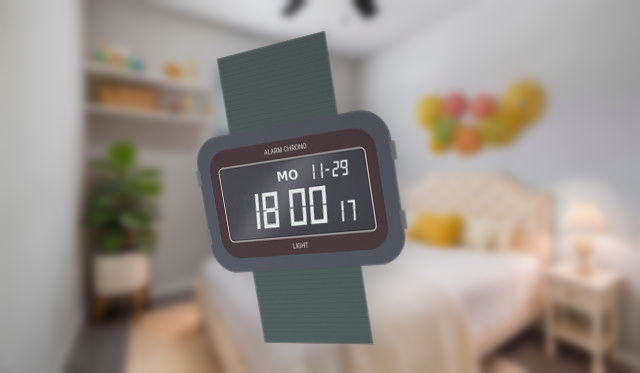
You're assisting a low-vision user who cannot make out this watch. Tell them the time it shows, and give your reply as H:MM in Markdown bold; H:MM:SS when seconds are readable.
**18:00:17**
